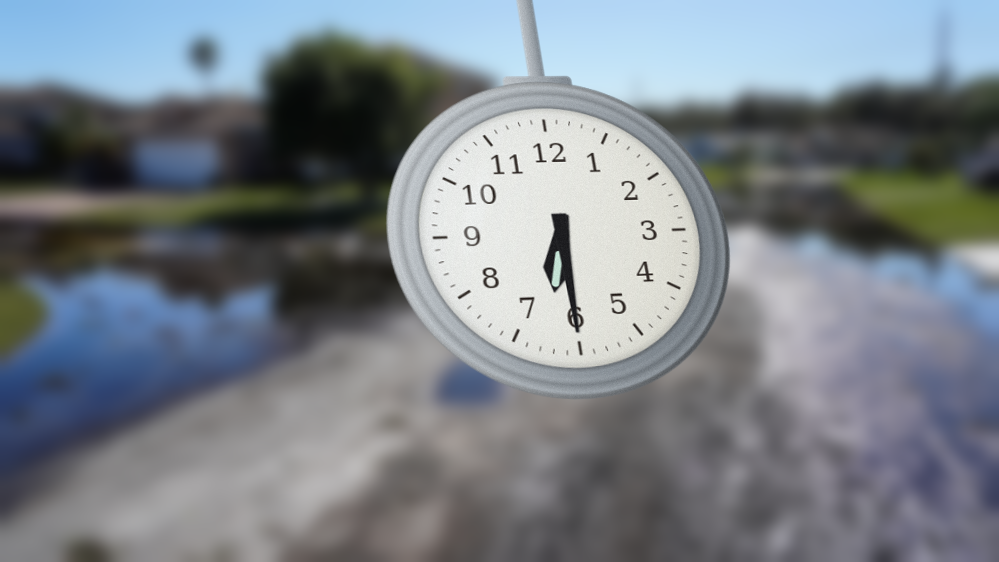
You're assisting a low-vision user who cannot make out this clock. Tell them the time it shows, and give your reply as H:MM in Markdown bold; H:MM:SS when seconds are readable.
**6:30**
